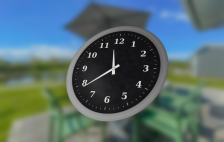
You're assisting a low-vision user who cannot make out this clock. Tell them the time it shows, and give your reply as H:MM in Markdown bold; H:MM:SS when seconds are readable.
**11:39**
